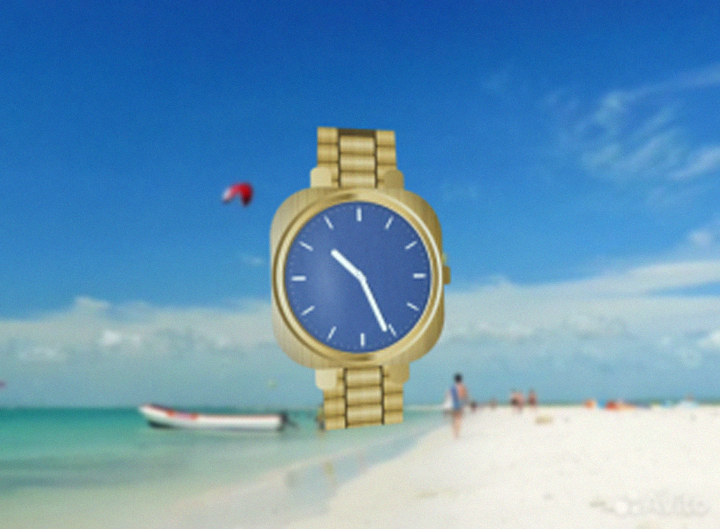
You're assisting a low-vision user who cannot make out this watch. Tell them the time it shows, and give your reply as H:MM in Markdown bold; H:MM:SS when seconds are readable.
**10:26**
